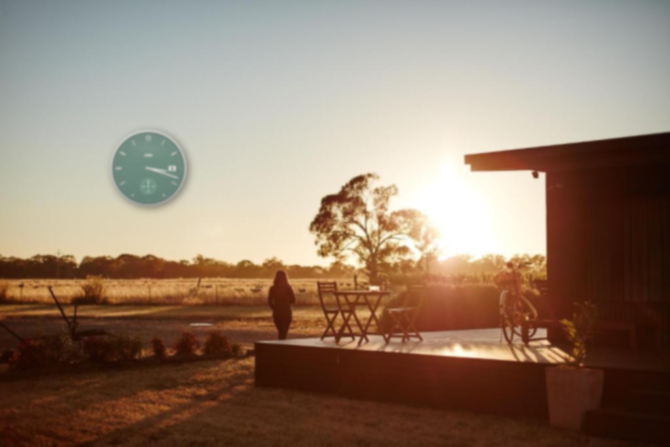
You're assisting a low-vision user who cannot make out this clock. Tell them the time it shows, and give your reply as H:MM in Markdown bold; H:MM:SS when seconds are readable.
**3:18**
